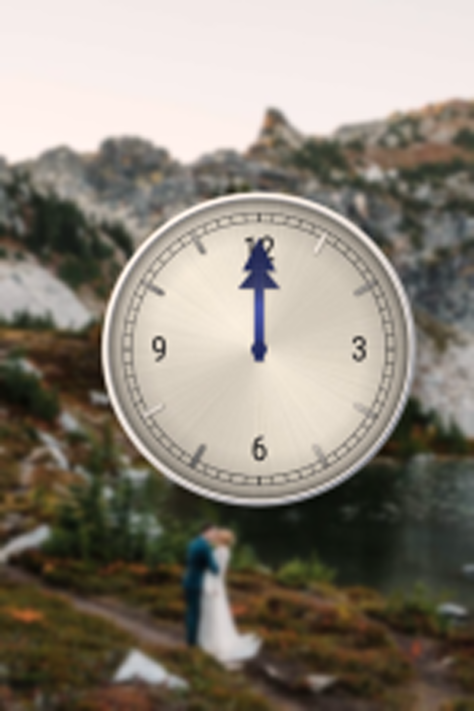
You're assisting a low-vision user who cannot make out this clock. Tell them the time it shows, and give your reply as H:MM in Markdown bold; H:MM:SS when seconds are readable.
**12:00**
